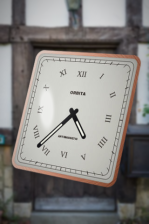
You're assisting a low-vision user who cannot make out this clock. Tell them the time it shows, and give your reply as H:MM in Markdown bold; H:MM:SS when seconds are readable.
**4:37**
